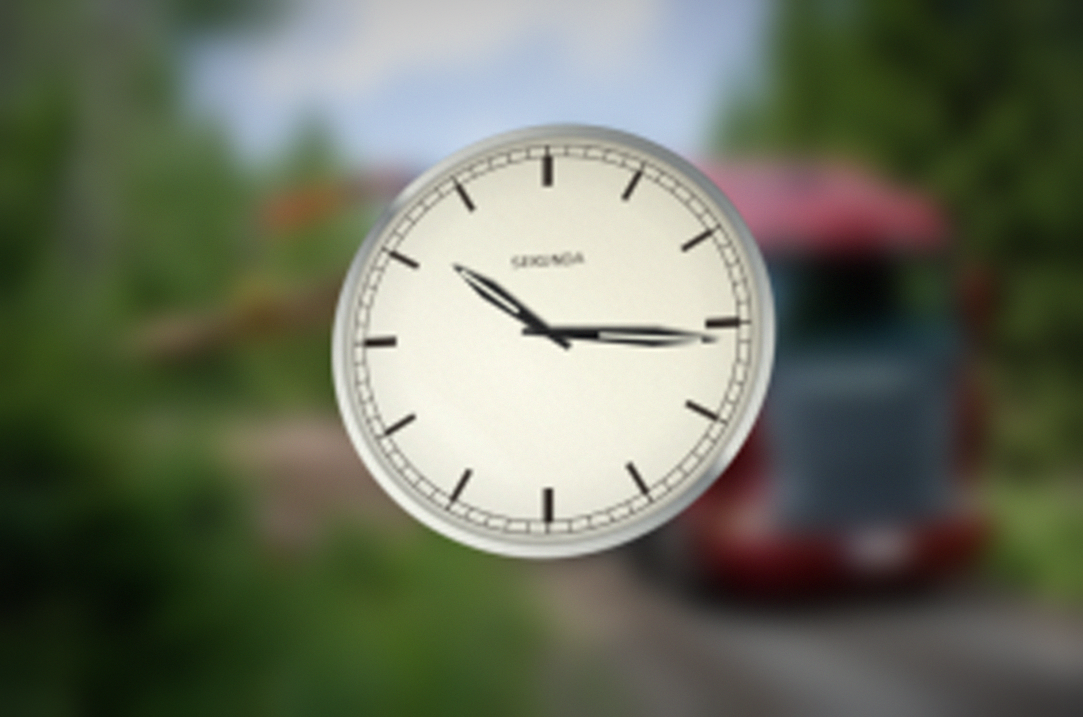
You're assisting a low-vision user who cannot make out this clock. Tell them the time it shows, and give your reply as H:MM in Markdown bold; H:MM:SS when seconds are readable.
**10:16**
